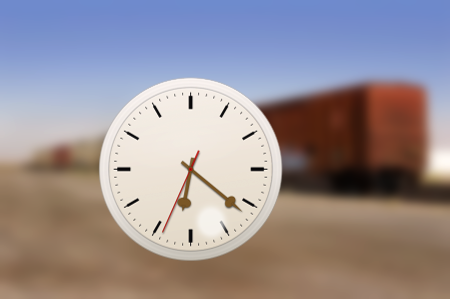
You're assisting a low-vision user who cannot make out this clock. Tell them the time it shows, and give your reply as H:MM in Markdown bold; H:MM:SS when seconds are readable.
**6:21:34**
